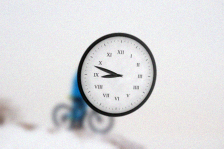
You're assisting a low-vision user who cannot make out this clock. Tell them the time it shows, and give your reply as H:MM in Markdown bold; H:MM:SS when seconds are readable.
**8:48**
